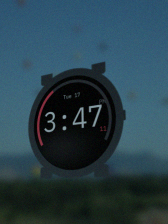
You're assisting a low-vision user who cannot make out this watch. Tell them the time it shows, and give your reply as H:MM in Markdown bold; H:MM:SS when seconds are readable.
**3:47**
